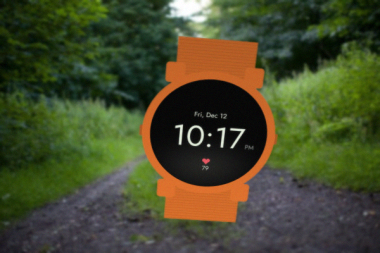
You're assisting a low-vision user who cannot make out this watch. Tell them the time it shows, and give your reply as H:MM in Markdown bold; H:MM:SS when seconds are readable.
**10:17**
